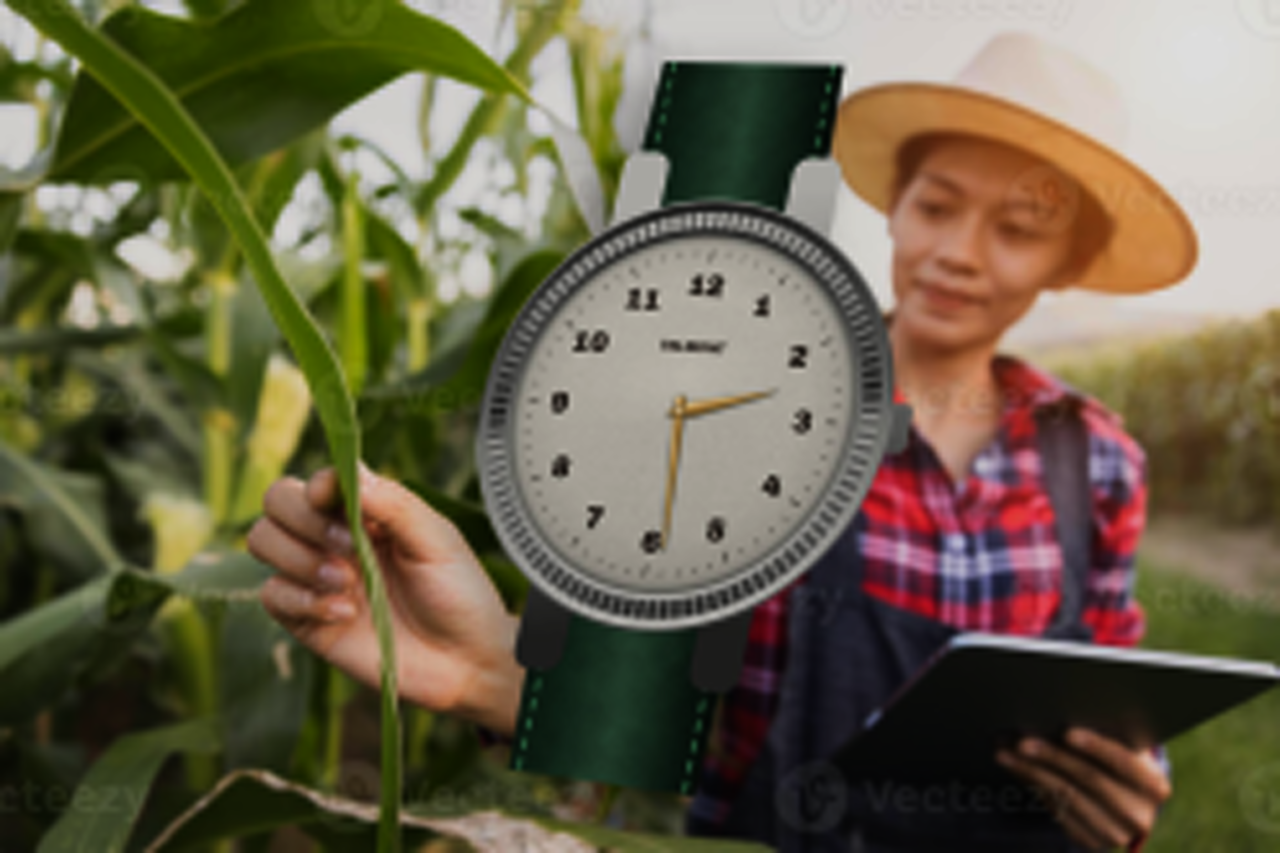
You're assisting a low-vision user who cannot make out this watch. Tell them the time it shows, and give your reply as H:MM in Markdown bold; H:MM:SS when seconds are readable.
**2:29**
